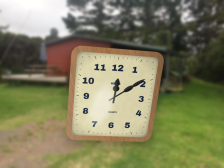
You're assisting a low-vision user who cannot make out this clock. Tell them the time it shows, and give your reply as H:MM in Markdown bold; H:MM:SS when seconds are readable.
**12:09**
